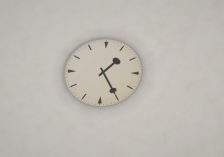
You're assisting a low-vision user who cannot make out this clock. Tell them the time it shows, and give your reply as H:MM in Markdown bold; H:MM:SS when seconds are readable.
**1:25**
